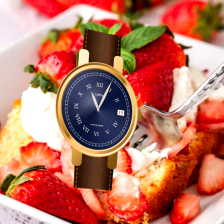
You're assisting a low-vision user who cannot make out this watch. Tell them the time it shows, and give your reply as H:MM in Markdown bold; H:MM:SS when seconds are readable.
**11:04**
